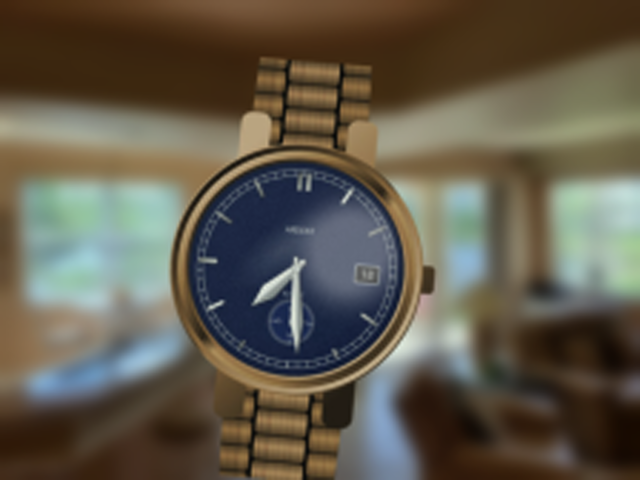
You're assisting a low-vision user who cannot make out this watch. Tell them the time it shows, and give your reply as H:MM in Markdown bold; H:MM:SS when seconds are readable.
**7:29**
